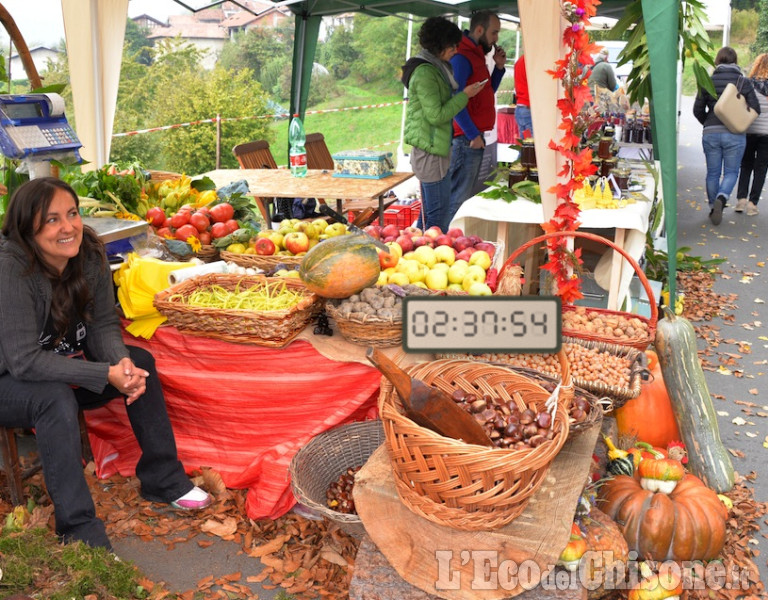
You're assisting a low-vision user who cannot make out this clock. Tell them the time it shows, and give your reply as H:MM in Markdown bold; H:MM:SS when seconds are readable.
**2:37:54**
